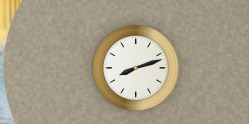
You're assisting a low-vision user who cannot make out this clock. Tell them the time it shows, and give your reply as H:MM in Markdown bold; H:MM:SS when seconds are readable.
**8:12**
